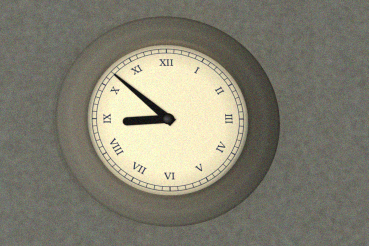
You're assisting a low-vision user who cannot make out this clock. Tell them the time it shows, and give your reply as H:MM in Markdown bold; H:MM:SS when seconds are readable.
**8:52**
